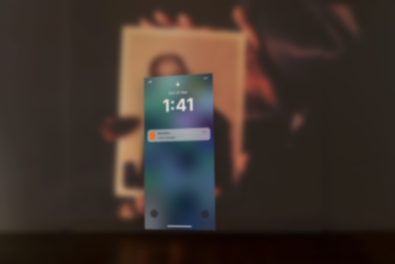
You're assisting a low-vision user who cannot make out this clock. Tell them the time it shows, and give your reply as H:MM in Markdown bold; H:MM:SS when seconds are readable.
**1:41**
